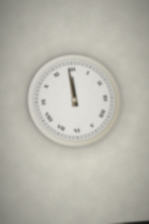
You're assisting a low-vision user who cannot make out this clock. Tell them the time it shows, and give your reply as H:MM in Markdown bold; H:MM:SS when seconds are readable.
**11:59**
